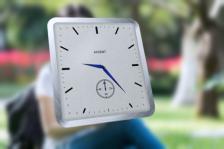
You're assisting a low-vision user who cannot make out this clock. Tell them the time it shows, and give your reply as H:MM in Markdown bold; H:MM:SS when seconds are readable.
**9:24**
